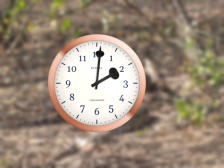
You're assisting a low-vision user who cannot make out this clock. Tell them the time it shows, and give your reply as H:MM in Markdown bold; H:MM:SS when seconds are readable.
**2:01**
